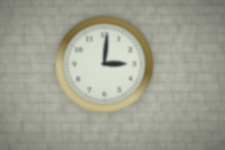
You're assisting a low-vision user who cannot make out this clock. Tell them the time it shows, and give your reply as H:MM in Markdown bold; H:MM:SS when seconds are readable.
**3:01**
